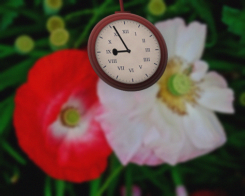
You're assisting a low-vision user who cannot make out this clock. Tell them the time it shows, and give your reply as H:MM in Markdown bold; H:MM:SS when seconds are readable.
**8:56**
